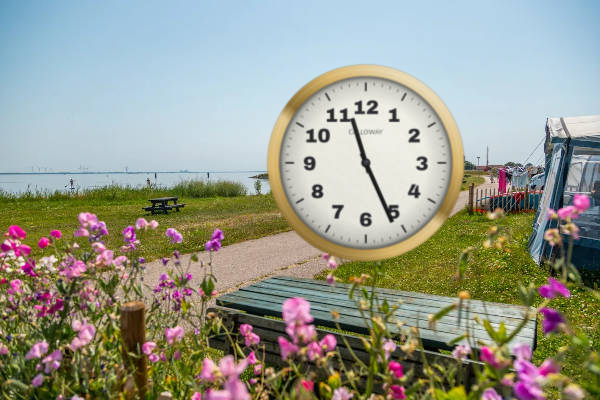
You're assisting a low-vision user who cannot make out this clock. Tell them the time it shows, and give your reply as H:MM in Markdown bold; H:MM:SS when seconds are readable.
**11:26**
